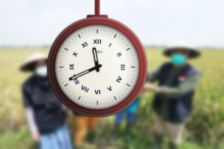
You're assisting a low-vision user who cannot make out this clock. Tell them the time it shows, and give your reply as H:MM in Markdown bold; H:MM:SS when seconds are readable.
**11:41**
